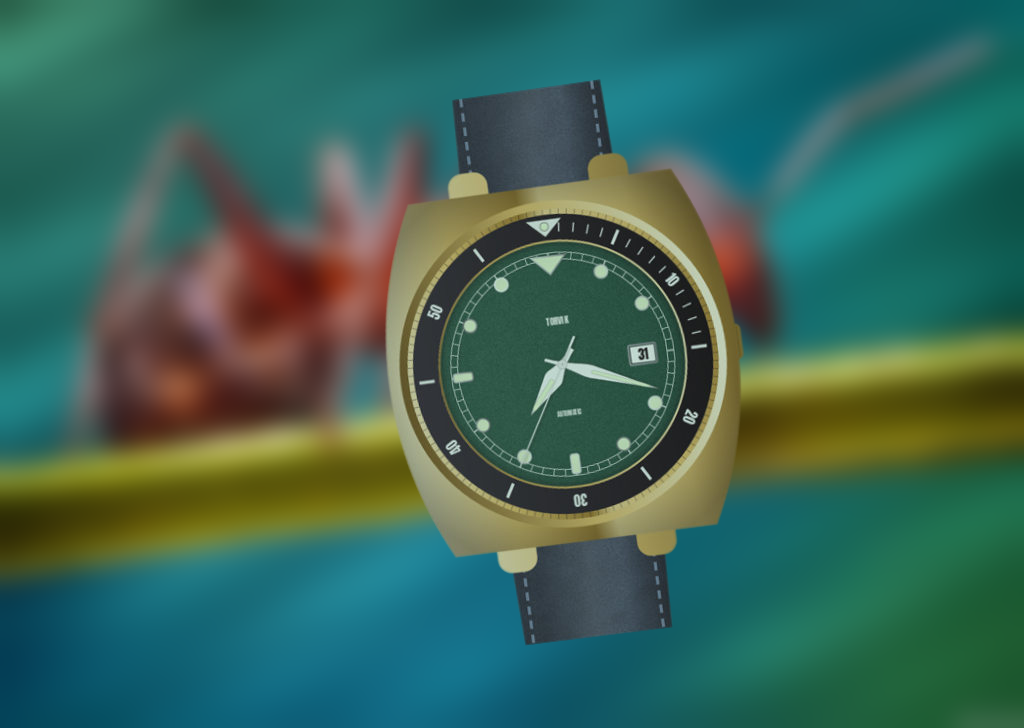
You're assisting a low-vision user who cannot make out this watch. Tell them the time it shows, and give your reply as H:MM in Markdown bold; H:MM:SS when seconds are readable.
**7:18:35**
